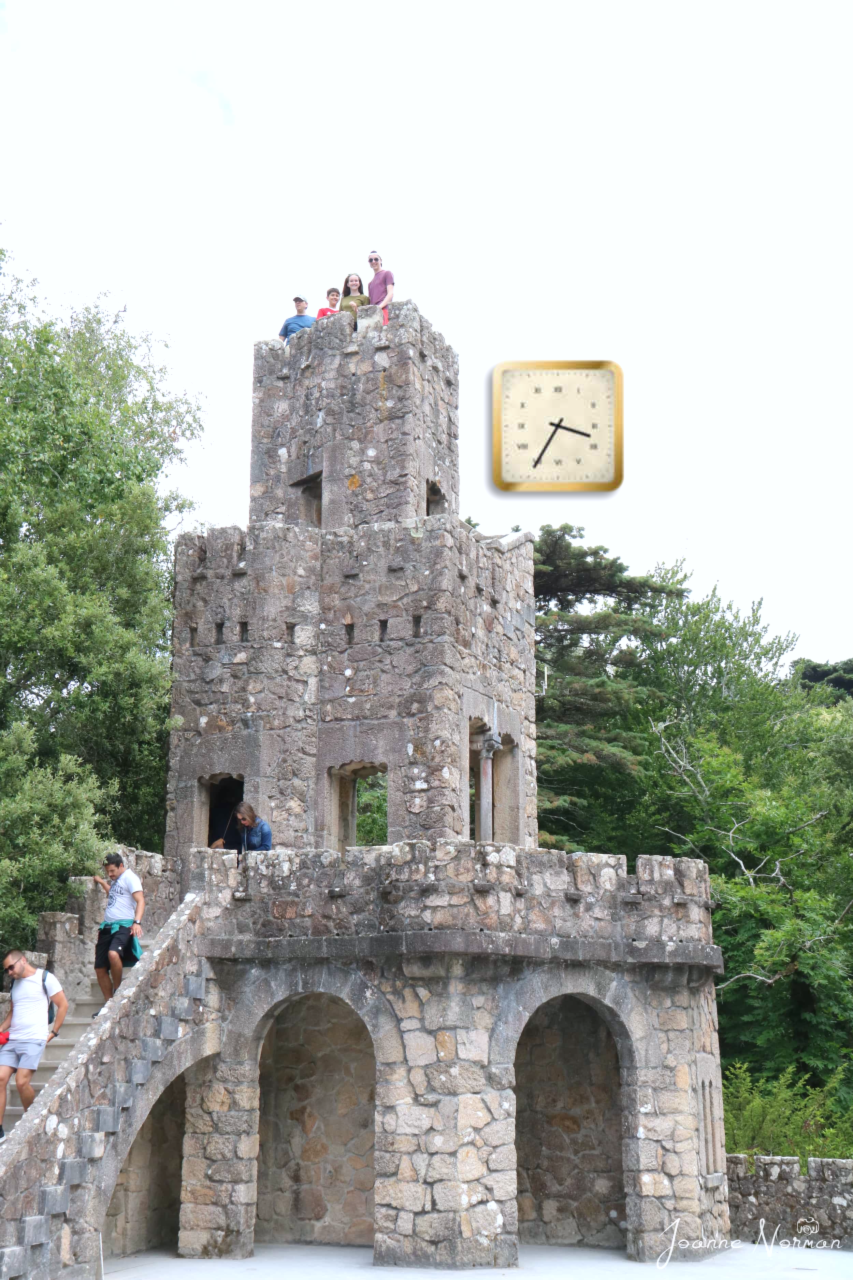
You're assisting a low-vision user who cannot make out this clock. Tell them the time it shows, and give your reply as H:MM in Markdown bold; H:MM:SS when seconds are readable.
**3:35**
